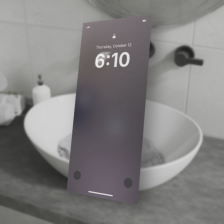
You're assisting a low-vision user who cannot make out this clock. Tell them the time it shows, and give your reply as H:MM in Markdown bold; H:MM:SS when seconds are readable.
**6:10**
